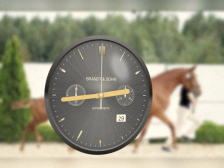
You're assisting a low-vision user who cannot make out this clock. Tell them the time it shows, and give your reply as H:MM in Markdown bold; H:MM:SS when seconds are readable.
**2:44**
